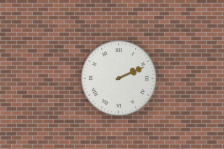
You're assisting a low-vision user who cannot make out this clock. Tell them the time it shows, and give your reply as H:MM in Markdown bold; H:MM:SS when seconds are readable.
**2:11**
